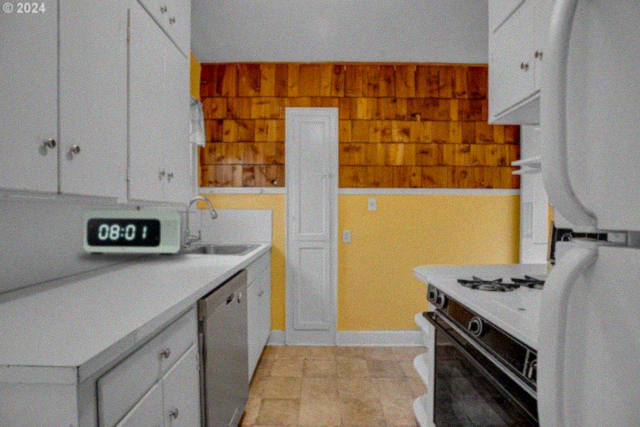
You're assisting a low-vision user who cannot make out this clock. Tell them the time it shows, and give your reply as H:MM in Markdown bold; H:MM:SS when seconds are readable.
**8:01**
